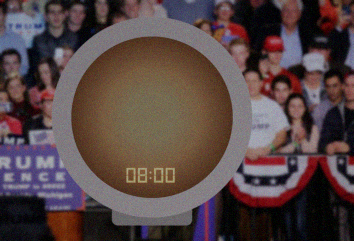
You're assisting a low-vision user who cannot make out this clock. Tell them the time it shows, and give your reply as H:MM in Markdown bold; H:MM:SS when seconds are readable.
**8:00**
